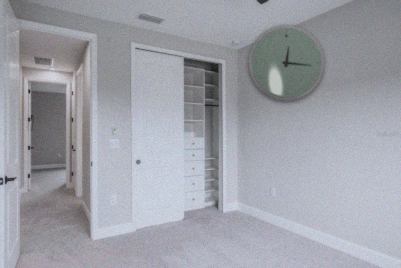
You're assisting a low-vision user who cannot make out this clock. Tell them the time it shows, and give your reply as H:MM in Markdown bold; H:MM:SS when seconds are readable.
**12:16**
